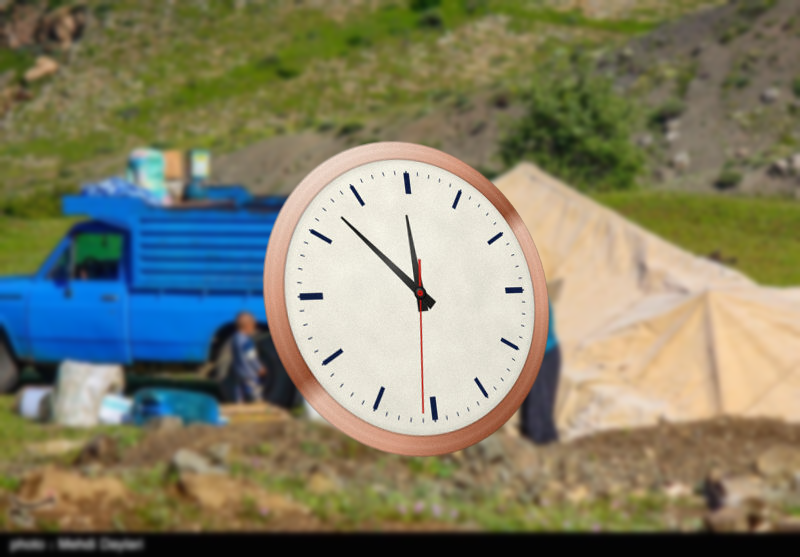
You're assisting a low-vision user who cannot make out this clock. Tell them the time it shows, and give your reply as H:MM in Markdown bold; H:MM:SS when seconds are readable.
**11:52:31**
